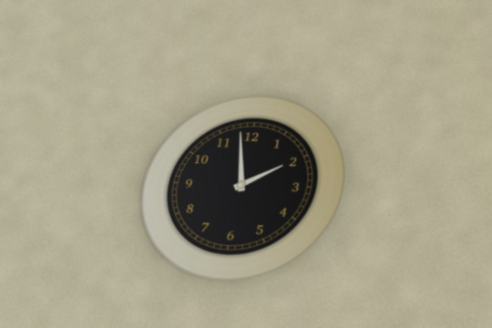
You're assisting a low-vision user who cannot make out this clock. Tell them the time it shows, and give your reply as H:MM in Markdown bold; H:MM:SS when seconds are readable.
**1:58**
